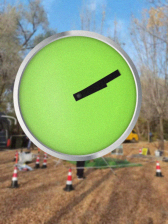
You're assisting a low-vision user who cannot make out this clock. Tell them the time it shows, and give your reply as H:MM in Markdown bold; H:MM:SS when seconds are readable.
**2:10**
